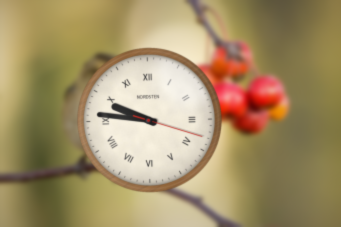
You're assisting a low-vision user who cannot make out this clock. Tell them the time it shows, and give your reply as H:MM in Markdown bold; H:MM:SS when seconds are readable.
**9:46:18**
